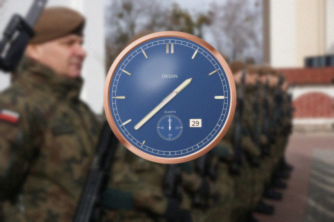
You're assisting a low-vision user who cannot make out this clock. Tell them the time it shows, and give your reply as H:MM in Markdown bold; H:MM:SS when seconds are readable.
**1:38**
